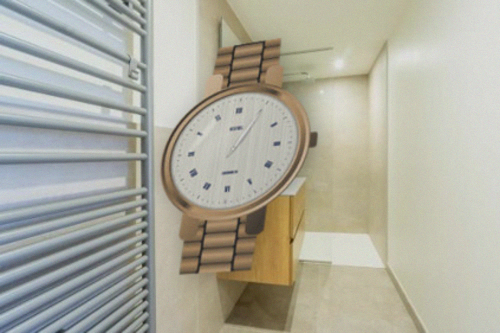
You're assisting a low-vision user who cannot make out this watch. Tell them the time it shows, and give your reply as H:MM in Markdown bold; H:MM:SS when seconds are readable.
**1:05**
